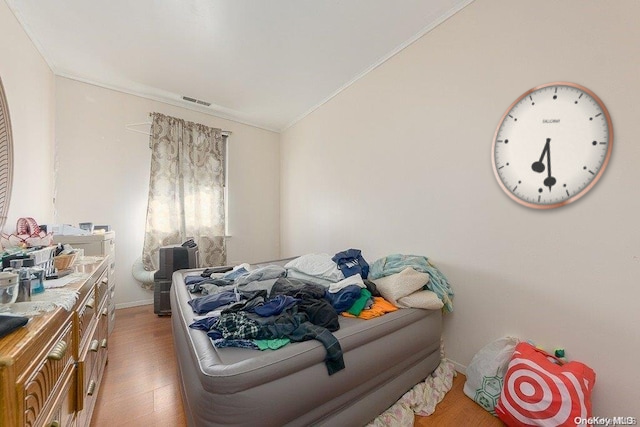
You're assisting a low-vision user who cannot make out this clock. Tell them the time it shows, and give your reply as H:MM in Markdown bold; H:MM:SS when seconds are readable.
**6:28**
